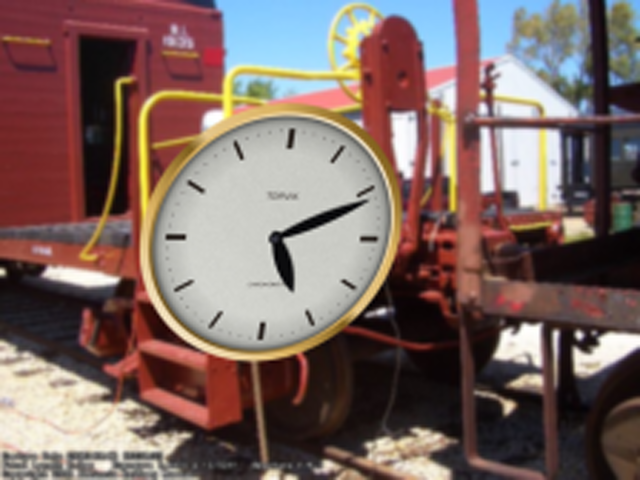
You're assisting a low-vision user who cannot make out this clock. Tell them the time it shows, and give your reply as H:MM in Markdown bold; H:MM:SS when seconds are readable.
**5:11**
